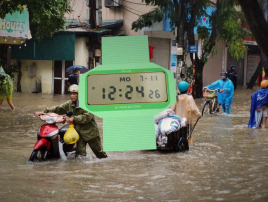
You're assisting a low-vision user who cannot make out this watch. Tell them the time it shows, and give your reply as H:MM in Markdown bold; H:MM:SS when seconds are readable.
**12:24:26**
